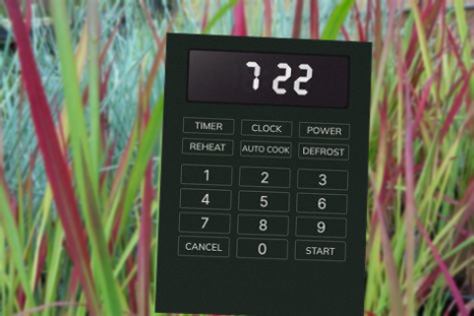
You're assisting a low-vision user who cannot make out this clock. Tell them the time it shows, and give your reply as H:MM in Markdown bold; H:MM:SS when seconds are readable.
**7:22**
